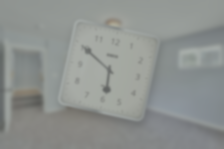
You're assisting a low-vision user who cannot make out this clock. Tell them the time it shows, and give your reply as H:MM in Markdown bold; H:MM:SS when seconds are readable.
**5:50**
